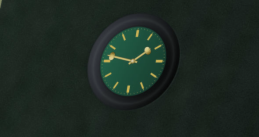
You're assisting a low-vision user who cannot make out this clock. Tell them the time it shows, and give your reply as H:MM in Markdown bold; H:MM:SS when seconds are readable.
**1:47**
